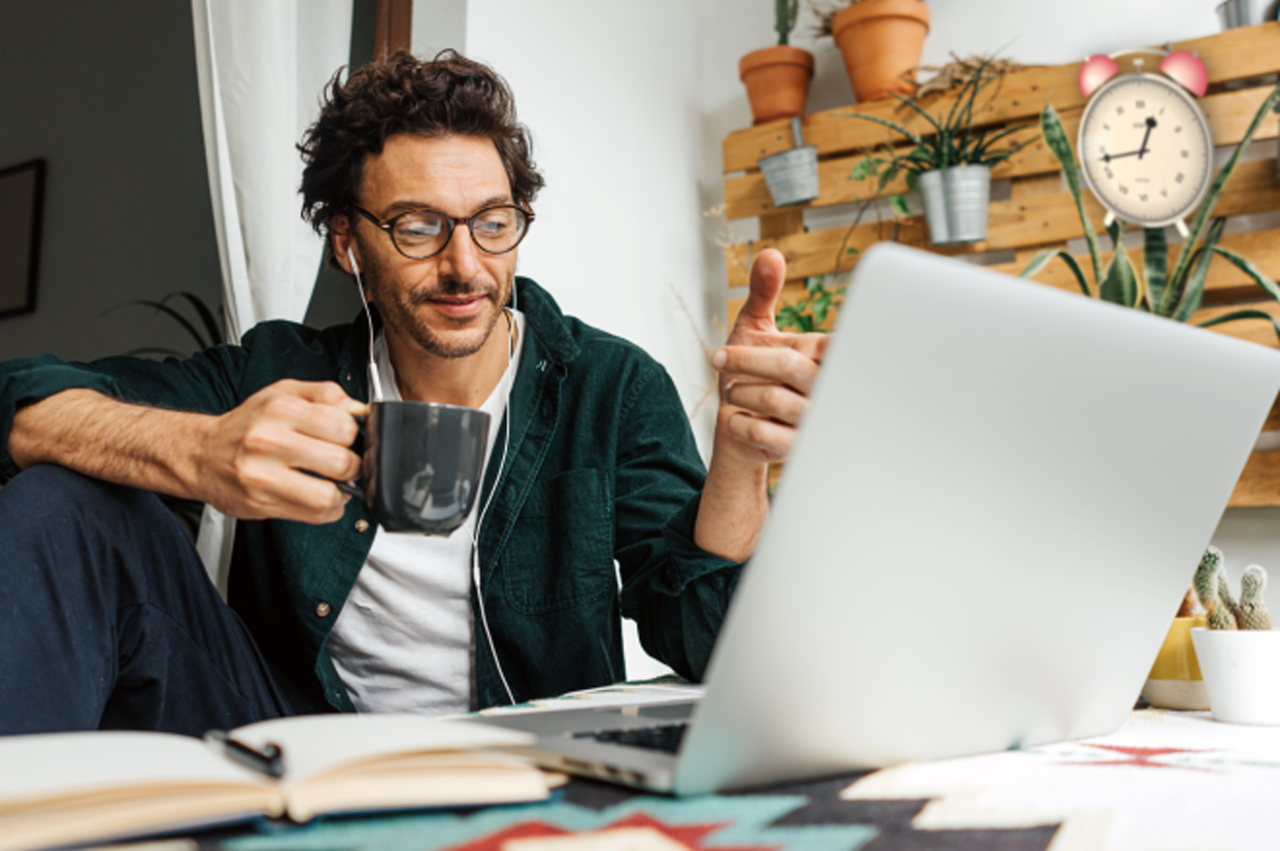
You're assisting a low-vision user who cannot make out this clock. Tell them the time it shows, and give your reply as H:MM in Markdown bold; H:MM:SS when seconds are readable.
**12:43**
